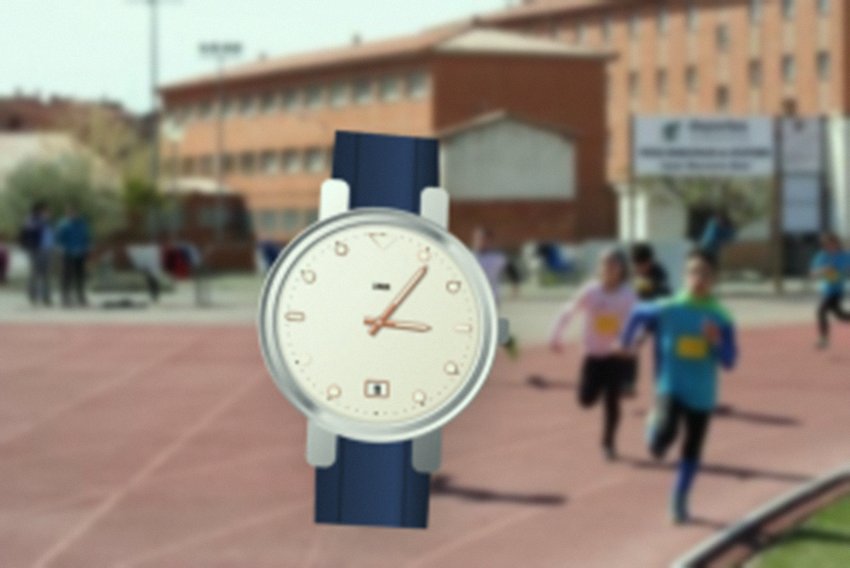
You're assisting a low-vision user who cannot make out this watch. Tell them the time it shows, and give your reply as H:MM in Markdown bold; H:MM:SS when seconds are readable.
**3:06**
